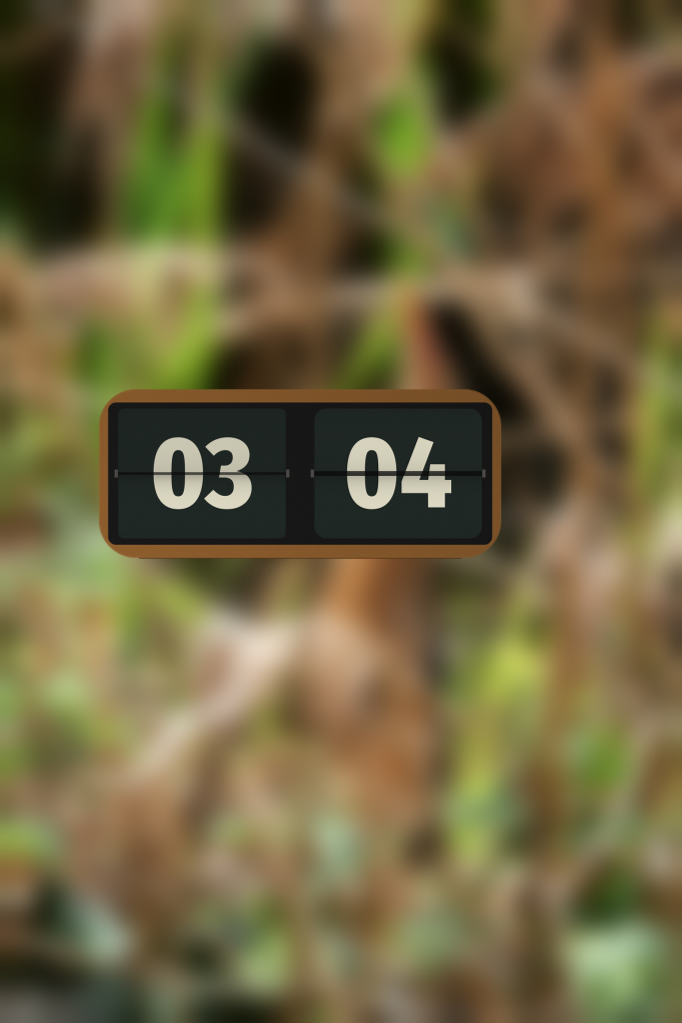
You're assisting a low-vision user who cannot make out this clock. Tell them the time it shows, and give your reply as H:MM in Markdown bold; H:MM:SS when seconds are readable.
**3:04**
